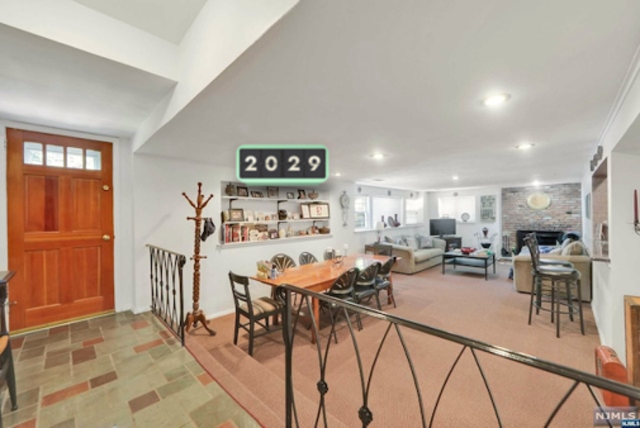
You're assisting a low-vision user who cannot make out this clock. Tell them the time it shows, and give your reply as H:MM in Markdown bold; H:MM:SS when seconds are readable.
**20:29**
